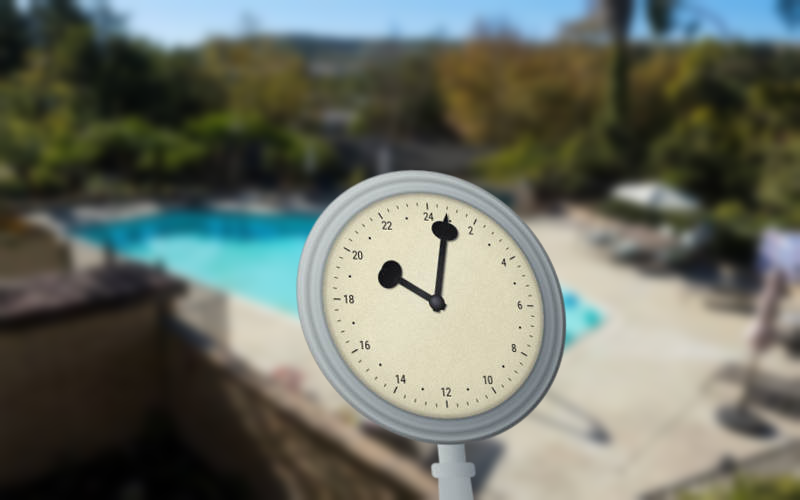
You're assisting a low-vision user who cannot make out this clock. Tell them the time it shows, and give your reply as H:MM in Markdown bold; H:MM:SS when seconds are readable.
**20:02**
